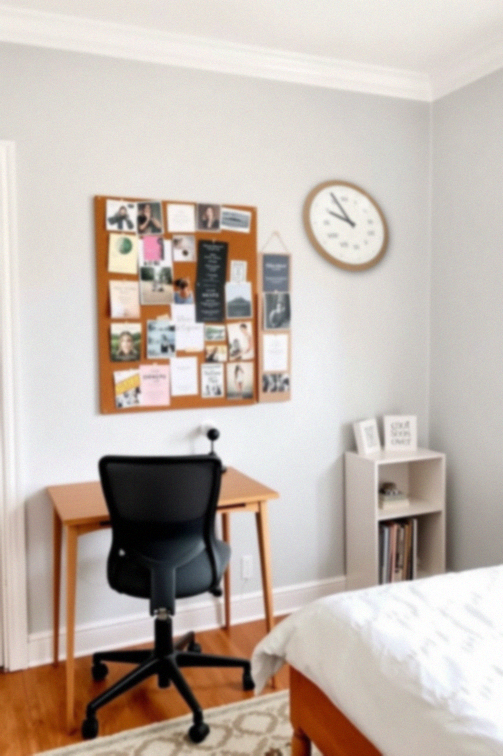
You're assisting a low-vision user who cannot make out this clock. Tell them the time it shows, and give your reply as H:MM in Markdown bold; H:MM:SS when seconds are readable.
**9:56**
